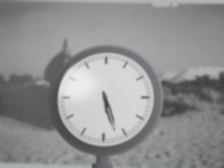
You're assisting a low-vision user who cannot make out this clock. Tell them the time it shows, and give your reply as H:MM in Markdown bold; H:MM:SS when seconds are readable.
**5:27**
